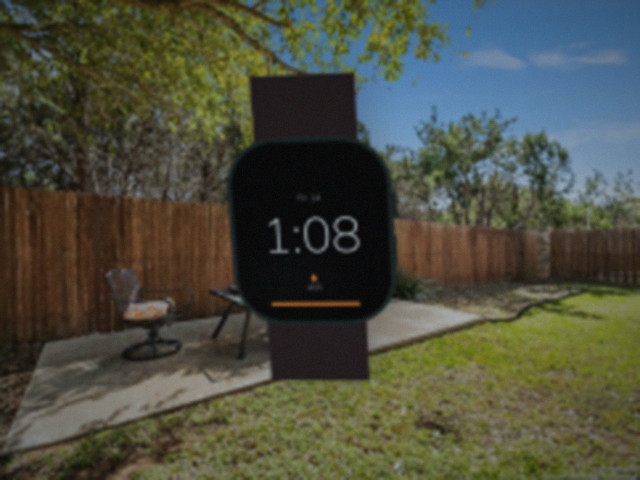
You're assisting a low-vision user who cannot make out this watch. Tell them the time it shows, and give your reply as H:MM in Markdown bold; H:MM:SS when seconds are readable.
**1:08**
